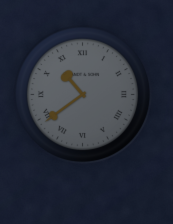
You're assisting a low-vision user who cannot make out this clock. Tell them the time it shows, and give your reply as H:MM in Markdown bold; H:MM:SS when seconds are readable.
**10:39**
